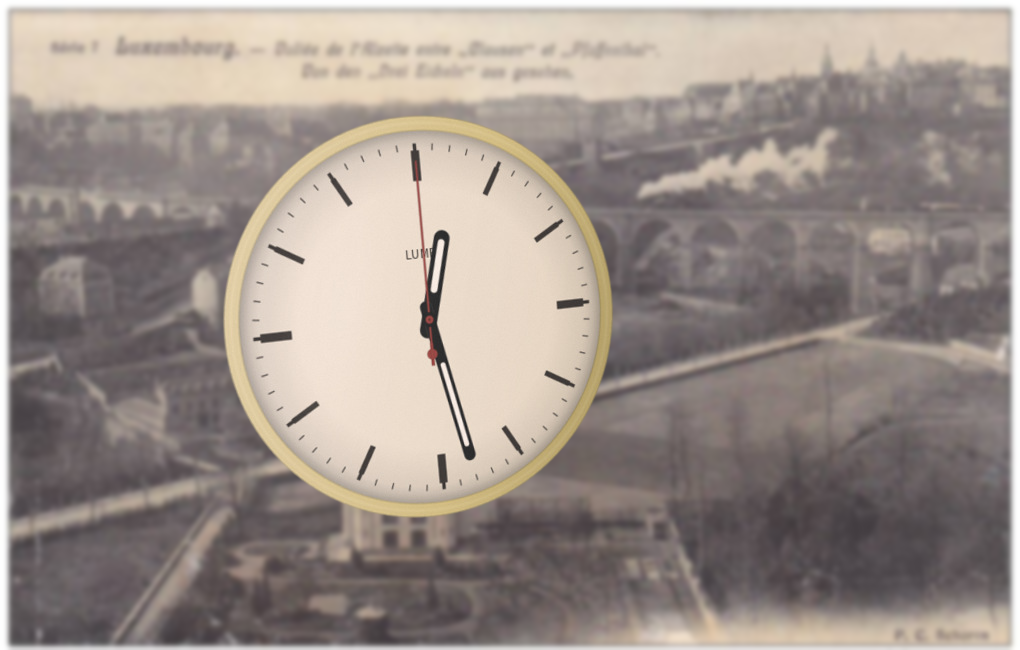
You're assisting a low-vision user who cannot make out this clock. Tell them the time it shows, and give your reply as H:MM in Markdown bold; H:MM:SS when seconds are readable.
**12:28:00**
